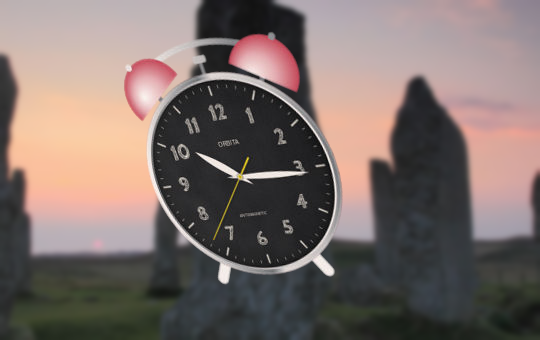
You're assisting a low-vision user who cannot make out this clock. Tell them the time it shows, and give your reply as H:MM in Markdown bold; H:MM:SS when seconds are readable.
**10:15:37**
